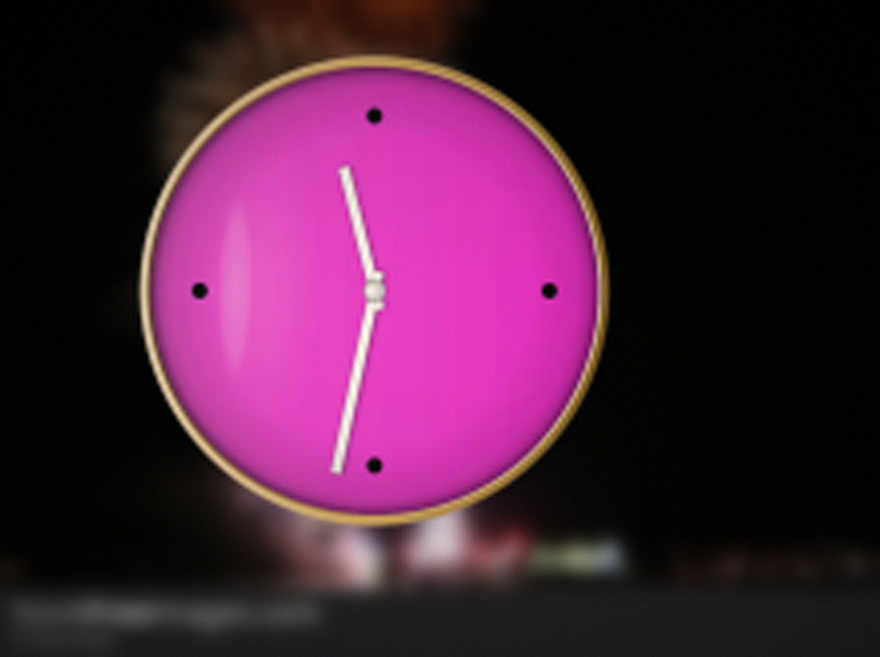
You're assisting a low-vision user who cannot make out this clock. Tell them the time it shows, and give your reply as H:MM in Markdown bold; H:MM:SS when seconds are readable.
**11:32**
